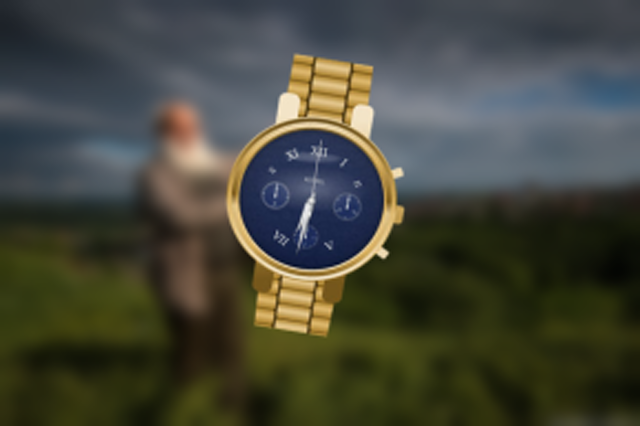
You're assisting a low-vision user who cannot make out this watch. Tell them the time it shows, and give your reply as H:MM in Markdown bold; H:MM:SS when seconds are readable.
**6:31**
